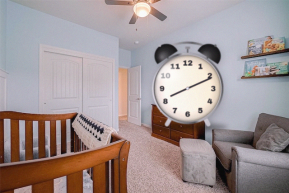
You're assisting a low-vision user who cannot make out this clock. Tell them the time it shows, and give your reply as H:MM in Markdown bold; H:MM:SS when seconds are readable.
**8:11**
